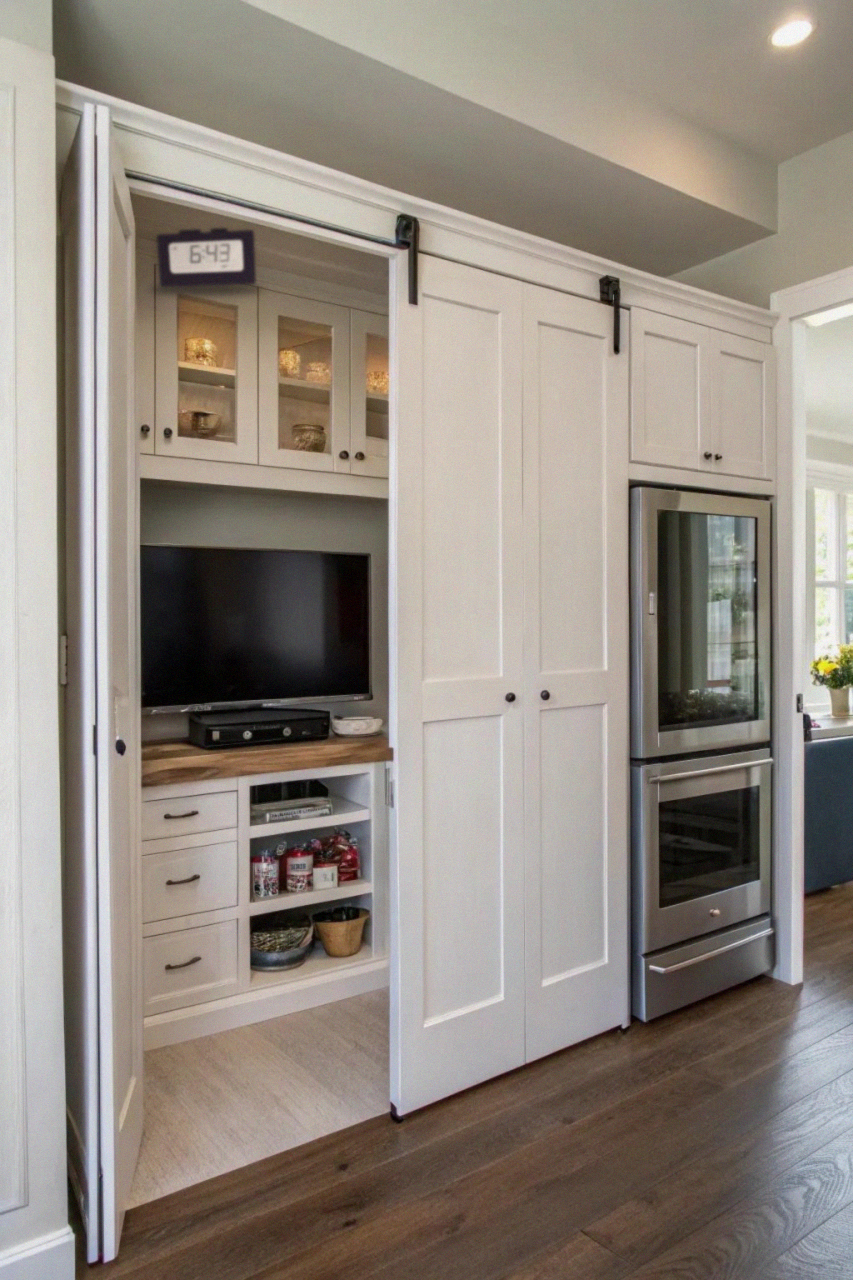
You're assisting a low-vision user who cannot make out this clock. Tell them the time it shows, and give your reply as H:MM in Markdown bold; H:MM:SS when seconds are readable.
**6:43**
